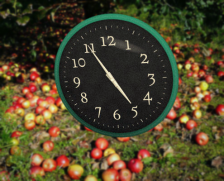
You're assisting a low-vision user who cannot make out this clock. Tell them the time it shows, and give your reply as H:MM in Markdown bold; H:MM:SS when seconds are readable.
**4:55**
